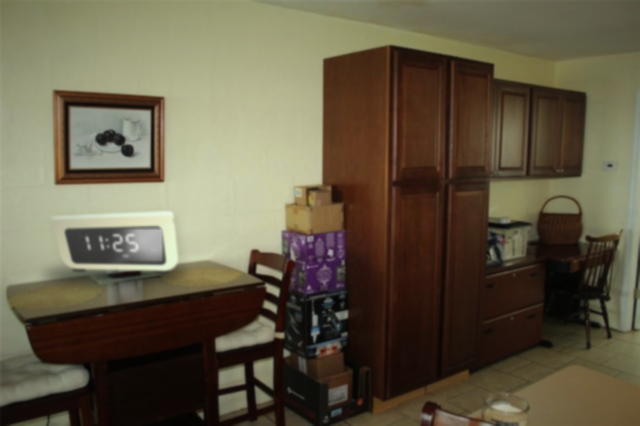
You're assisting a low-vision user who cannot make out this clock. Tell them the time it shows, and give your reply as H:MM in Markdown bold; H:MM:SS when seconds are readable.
**11:25**
